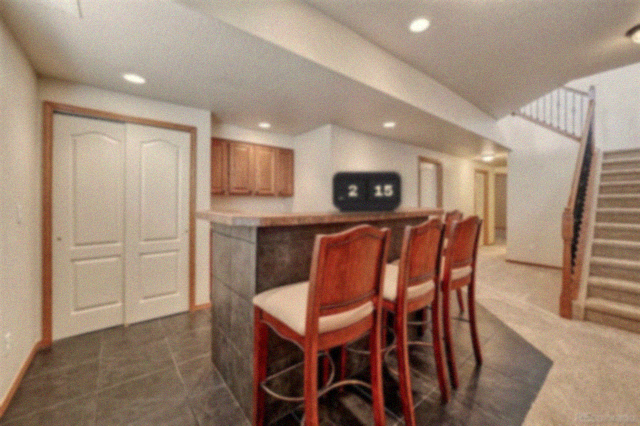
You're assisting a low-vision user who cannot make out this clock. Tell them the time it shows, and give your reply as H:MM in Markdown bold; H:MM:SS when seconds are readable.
**2:15**
